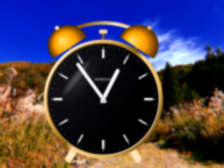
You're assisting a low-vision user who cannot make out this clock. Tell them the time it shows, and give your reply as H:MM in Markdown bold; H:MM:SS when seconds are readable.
**12:54**
